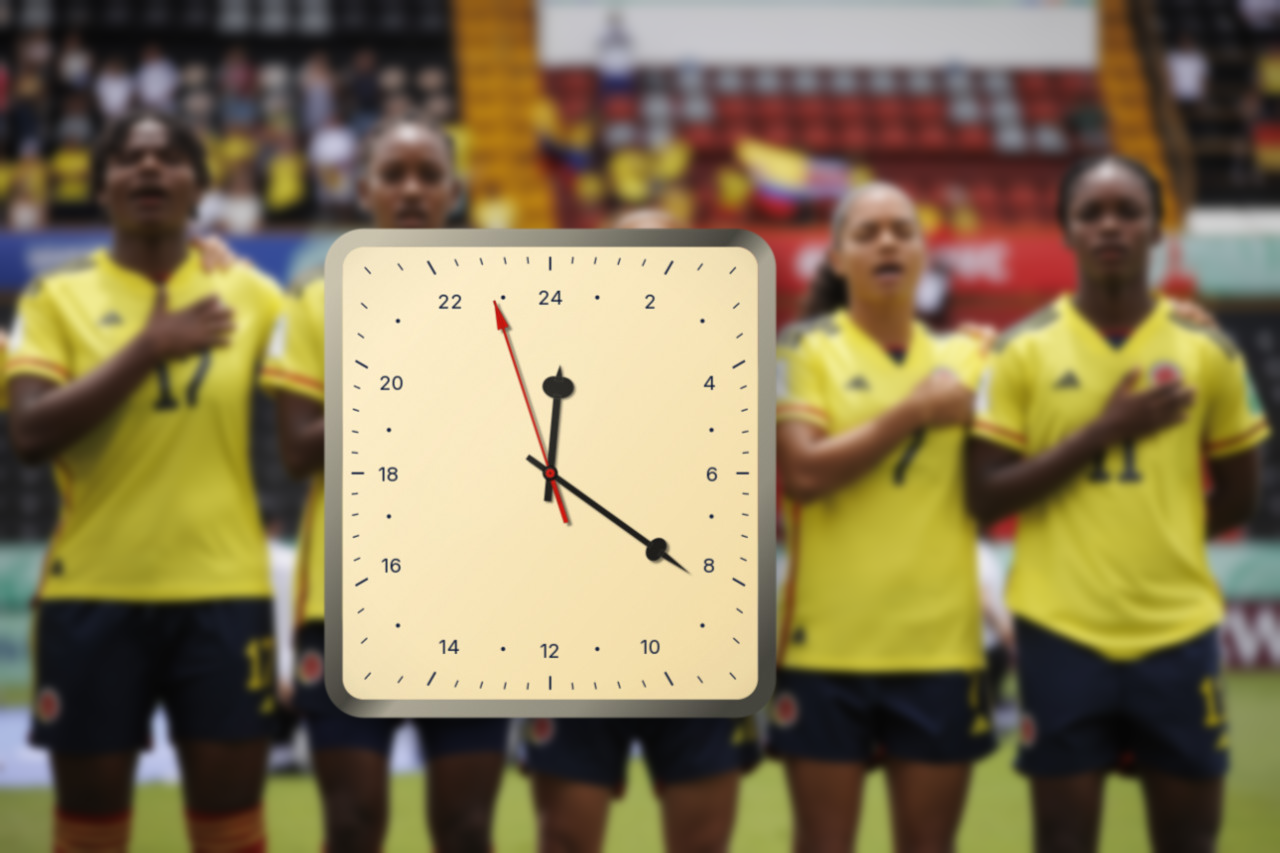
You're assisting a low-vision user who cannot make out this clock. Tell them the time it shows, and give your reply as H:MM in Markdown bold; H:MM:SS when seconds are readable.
**0:20:57**
